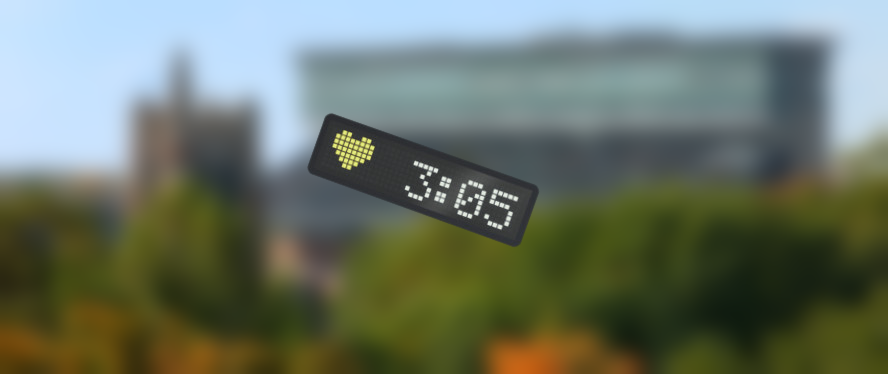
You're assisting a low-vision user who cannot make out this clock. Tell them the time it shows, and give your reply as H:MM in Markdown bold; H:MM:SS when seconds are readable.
**3:05**
